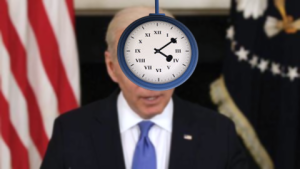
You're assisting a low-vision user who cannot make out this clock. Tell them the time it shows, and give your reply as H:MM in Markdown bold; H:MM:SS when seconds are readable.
**4:09**
